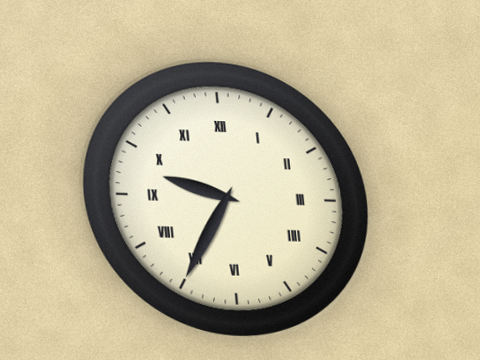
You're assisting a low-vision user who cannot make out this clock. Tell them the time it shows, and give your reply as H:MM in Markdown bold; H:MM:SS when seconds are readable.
**9:35**
